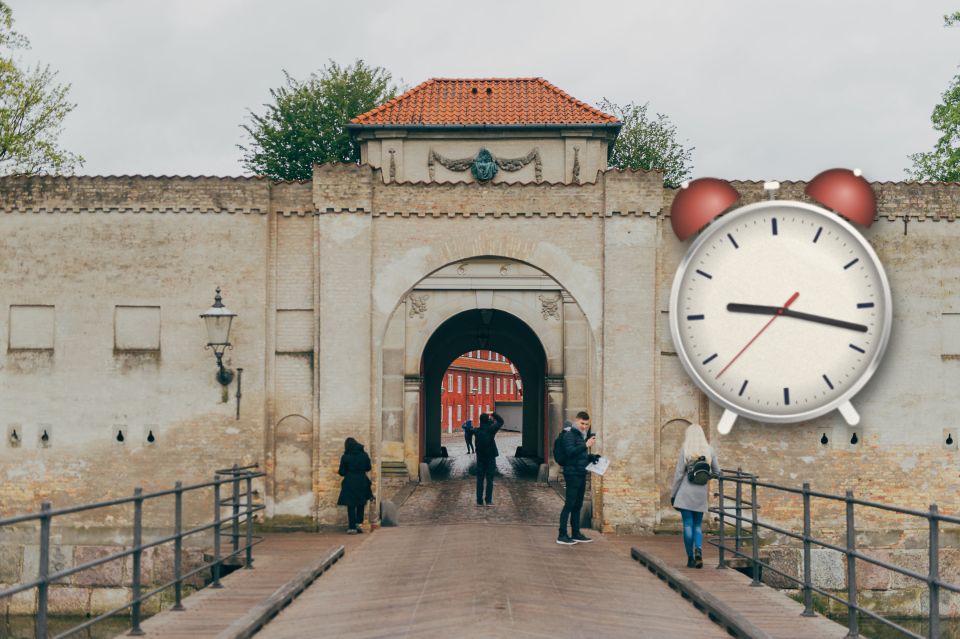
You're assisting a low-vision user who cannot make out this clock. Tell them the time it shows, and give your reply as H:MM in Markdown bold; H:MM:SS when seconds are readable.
**9:17:38**
